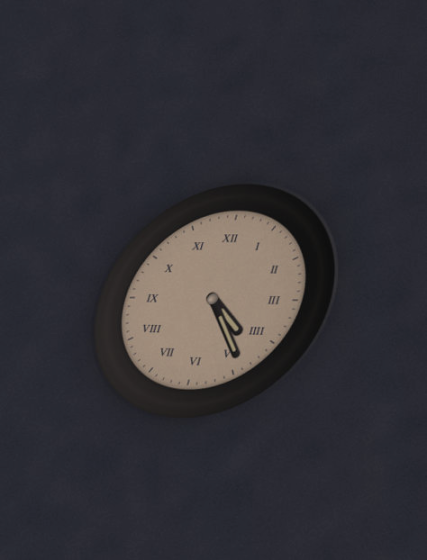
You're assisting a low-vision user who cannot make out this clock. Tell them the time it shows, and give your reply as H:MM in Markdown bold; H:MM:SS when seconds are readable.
**4:24**
